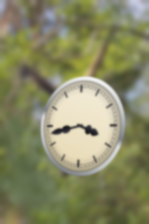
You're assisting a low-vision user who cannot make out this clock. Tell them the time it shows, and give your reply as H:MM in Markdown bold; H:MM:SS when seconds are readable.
**3:43**
